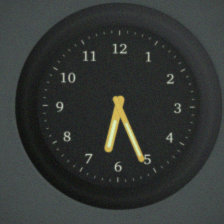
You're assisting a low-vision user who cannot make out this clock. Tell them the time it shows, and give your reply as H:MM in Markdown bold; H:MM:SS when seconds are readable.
**6:26**
